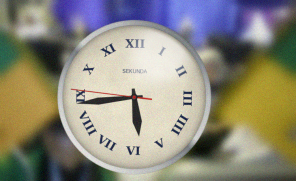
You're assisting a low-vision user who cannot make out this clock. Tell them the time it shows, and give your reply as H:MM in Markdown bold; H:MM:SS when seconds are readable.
**5:43:46**
